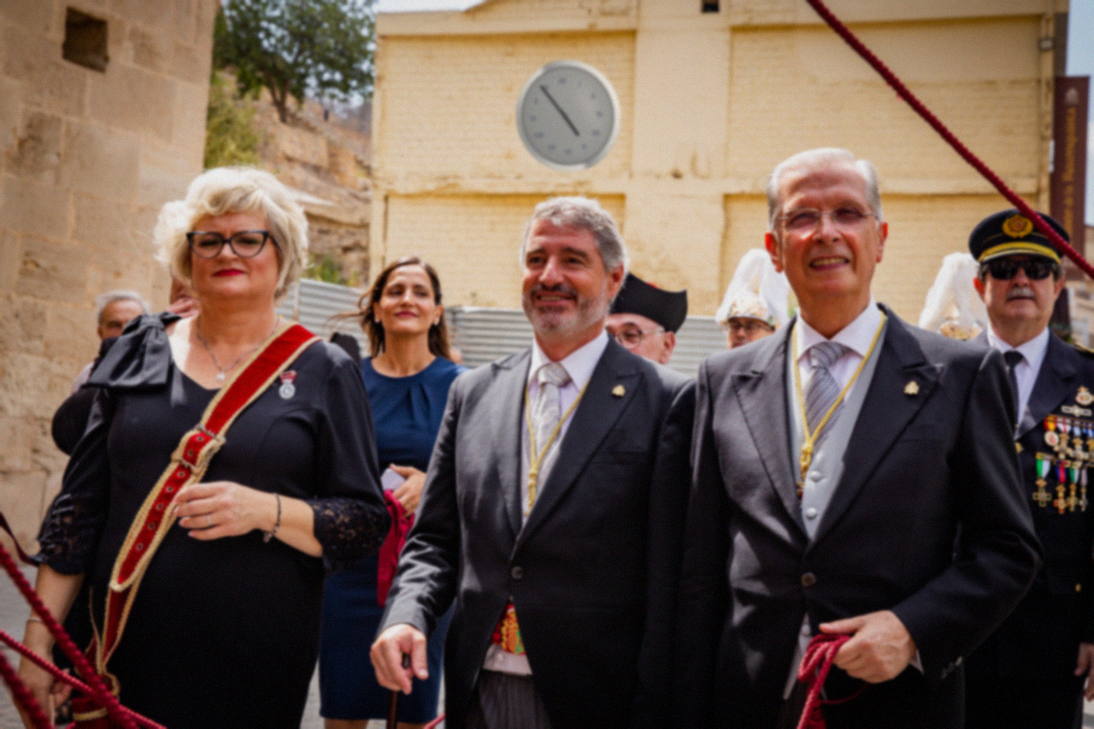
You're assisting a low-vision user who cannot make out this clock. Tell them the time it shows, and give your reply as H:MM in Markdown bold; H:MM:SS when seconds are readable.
**4:54**
